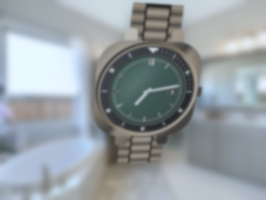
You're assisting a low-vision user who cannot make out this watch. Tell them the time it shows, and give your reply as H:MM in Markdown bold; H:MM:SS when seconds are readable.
**7:13**
